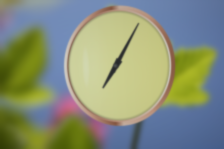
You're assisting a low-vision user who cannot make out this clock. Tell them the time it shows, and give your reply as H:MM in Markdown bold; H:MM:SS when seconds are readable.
**7:05**
